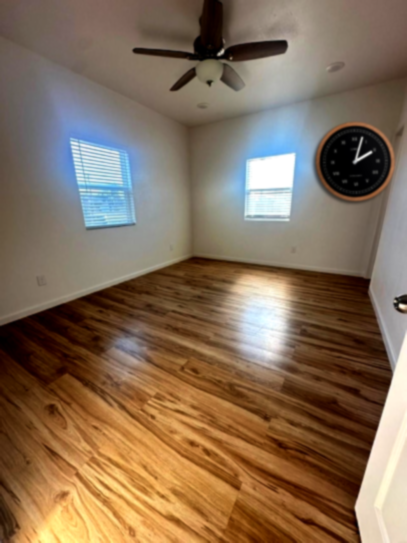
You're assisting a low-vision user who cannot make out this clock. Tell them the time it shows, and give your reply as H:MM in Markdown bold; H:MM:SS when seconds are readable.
**2:03**
